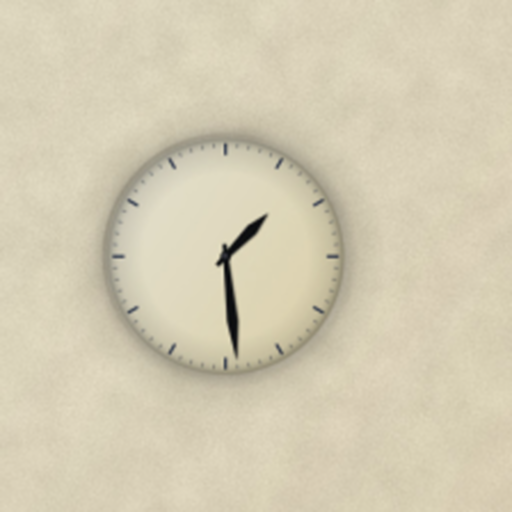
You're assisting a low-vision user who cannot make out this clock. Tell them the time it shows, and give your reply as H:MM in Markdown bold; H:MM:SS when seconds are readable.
**1:29**
